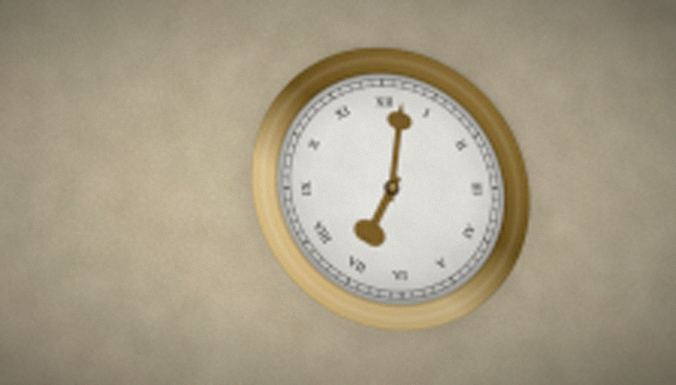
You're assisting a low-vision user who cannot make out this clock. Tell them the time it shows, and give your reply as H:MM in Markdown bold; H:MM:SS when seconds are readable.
**7:02**
